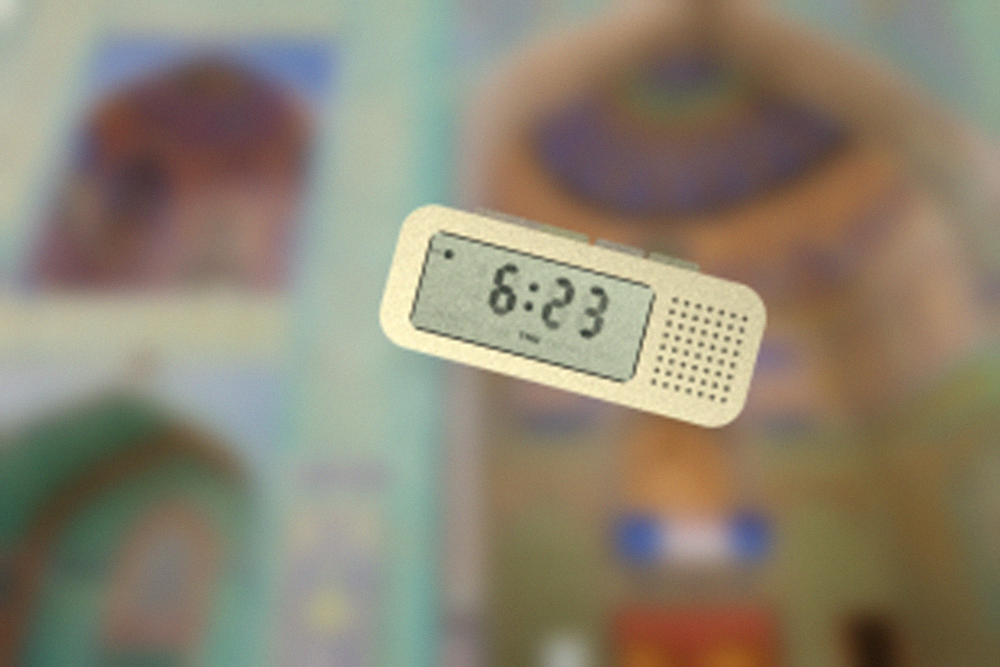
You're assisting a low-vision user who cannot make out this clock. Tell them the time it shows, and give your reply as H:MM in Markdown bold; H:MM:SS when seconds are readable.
**6:23**
